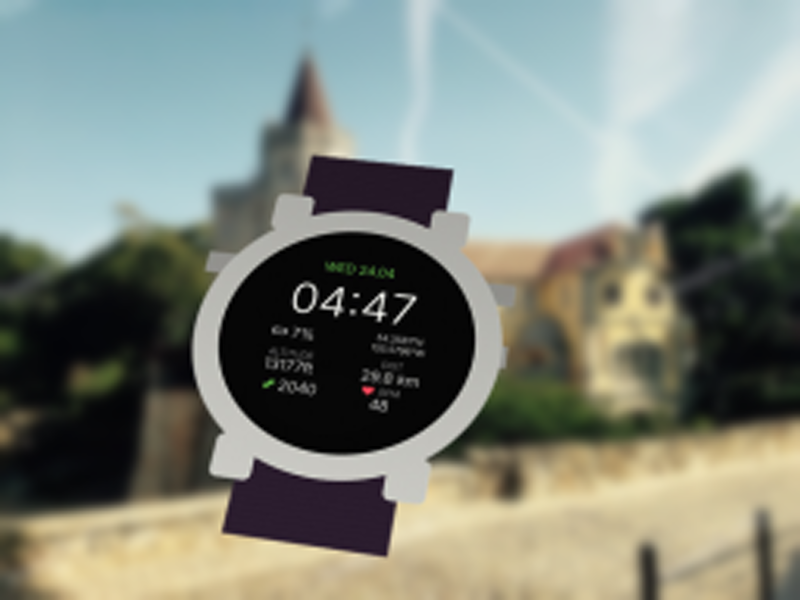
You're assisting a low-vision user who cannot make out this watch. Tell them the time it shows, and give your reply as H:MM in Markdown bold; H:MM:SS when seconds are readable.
**4:47**
